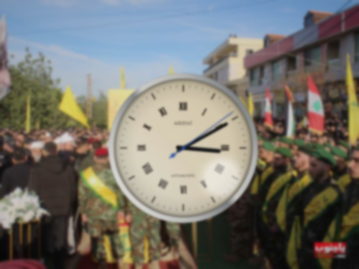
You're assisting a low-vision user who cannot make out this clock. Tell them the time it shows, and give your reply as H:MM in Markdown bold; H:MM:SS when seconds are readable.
**3:10:09**
